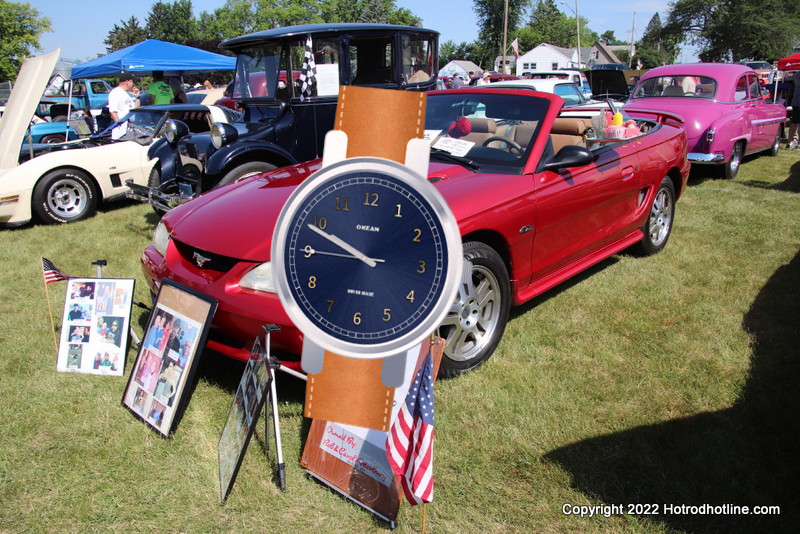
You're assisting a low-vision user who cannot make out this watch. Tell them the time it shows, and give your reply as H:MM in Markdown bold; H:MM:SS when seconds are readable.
**9:48:45**
